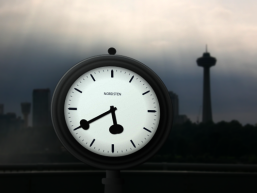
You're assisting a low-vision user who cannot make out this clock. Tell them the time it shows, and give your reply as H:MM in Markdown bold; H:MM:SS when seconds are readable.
**5:40**
